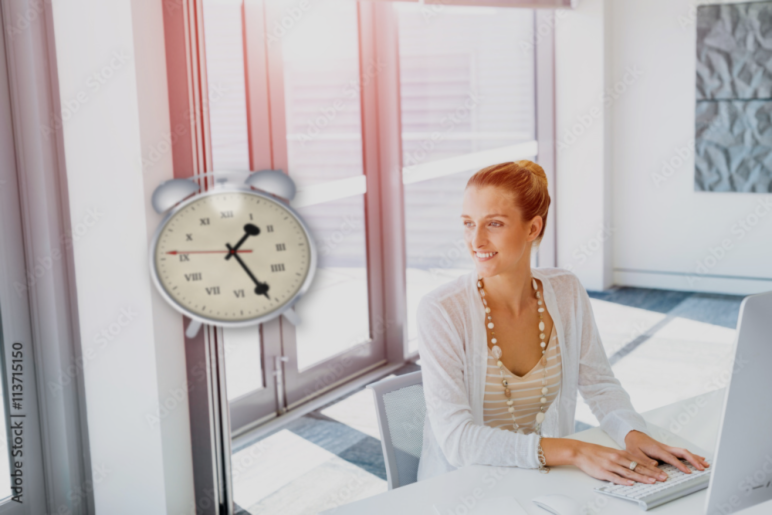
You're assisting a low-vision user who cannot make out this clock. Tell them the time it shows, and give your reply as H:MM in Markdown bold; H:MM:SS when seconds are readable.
**1:25:46**
